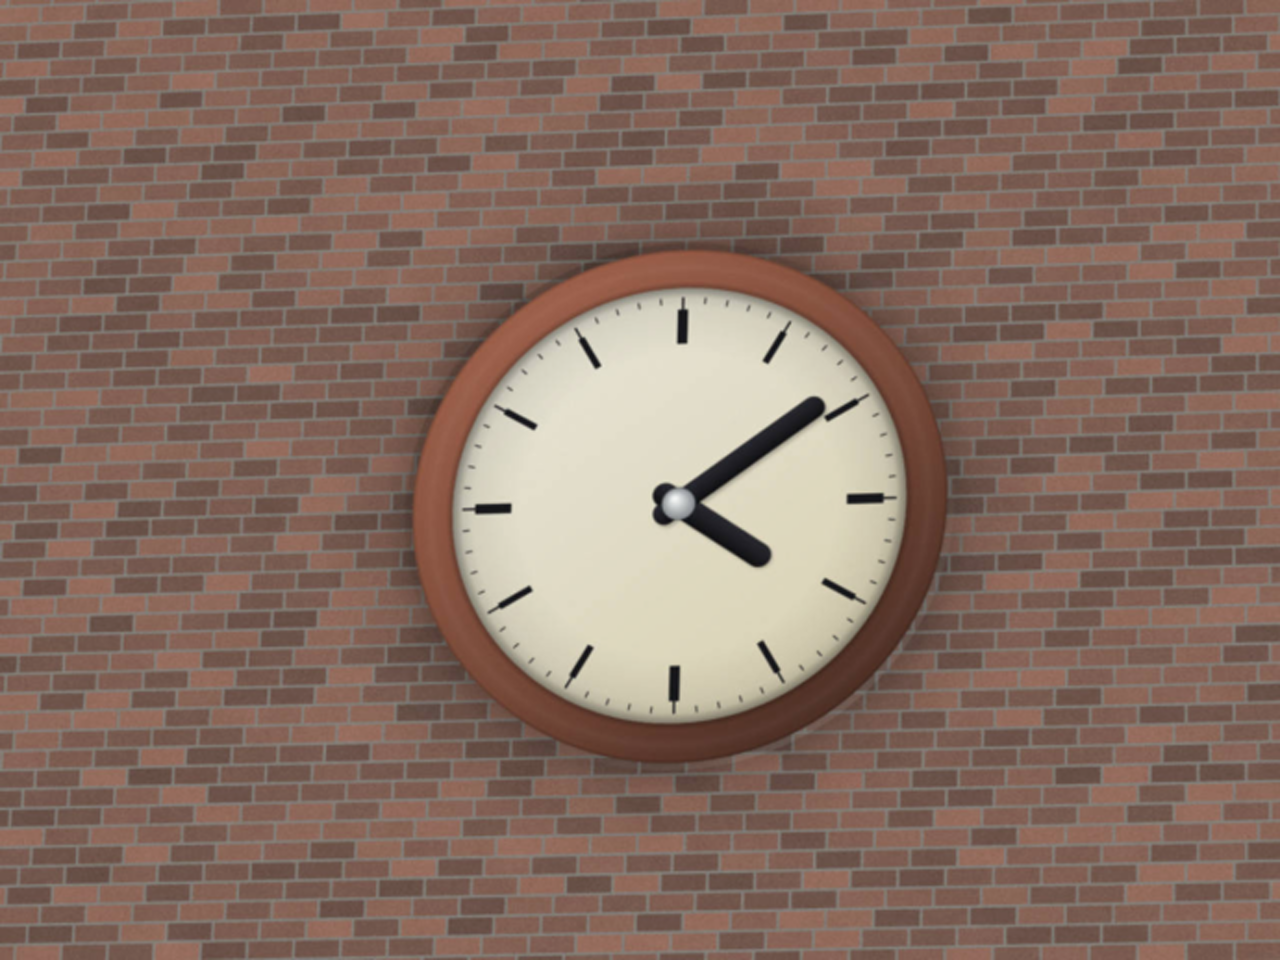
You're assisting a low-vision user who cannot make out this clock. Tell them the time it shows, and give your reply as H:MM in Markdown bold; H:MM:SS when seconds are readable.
**4:09**
